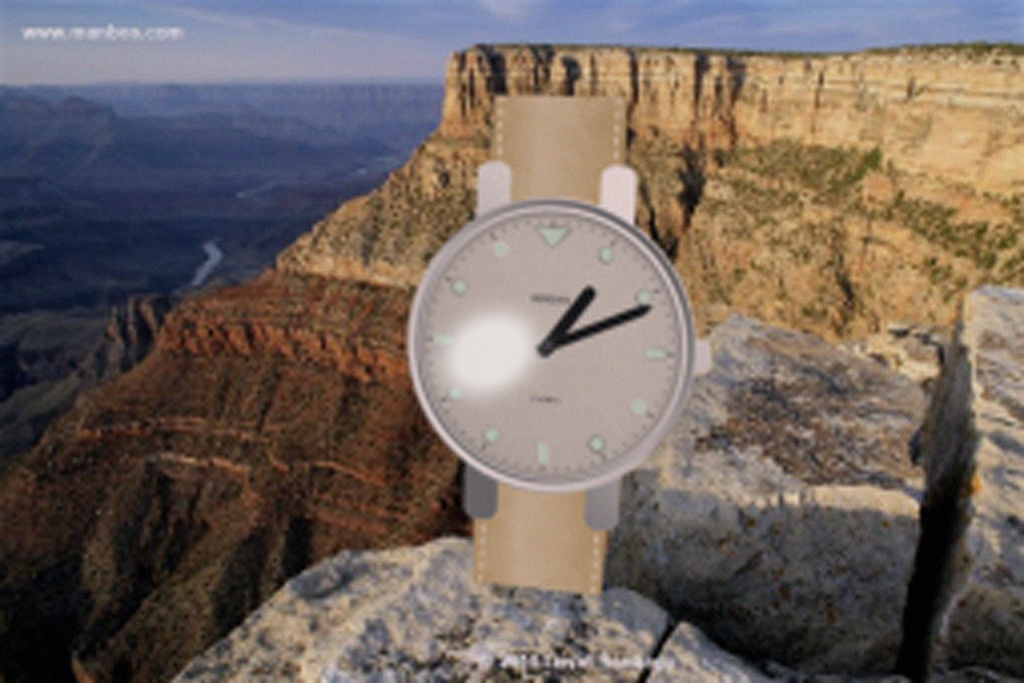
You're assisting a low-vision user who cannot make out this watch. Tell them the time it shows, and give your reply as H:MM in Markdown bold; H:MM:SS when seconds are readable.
**1:11**
